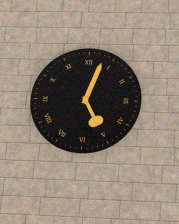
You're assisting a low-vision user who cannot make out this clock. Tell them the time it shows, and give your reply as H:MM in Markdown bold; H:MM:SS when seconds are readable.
**5:03**
